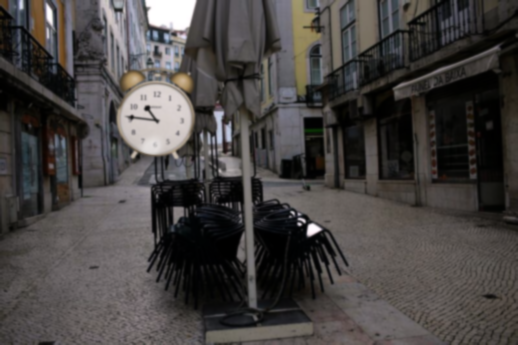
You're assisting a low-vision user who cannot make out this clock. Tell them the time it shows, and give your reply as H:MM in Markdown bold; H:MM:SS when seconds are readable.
**10:46**
